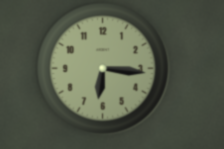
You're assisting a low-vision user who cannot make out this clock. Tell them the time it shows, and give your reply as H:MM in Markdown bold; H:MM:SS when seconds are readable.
**6:16**
